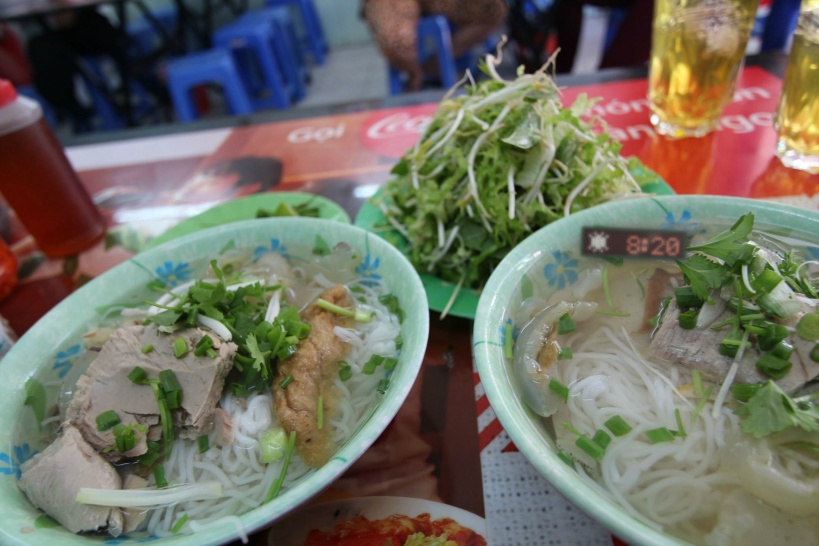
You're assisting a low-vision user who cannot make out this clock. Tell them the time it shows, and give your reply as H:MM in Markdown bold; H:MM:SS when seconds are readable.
**8:20**
